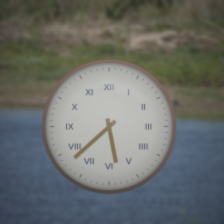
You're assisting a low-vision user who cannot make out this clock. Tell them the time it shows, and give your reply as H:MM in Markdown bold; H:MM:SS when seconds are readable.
**5:38**
